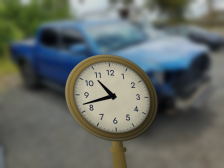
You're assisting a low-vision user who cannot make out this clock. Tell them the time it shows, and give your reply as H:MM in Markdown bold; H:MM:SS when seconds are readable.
**10:42**
